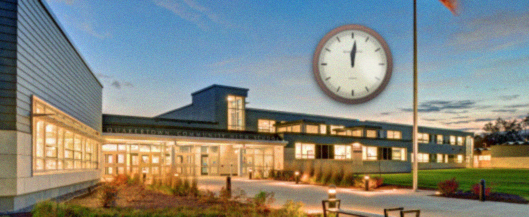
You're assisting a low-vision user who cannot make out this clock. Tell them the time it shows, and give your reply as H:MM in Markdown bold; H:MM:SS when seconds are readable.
**12:01**
